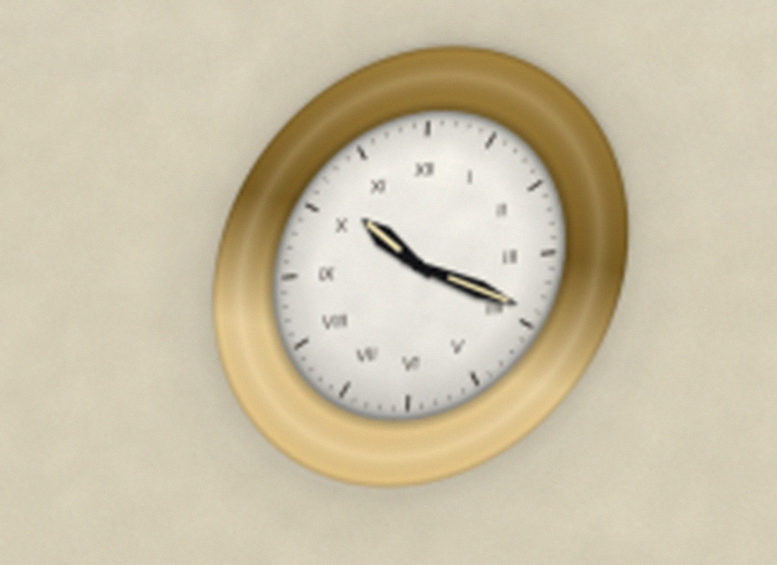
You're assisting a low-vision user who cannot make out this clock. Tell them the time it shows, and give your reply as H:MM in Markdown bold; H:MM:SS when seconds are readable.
**10:19**
